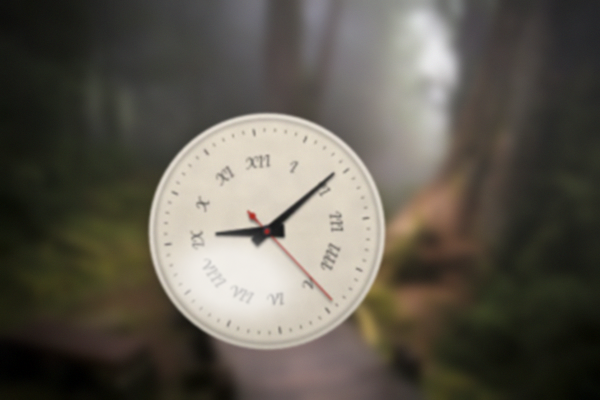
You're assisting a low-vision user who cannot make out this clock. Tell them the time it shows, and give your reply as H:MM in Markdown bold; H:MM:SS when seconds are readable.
**9:09:24**
